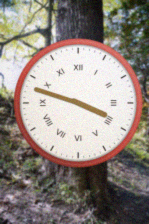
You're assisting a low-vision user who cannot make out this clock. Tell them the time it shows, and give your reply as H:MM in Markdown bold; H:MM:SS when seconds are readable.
**3:48**
